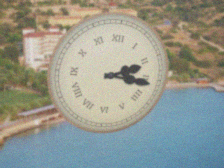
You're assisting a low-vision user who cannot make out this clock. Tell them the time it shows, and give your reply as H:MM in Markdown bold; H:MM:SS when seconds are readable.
**2:16**
